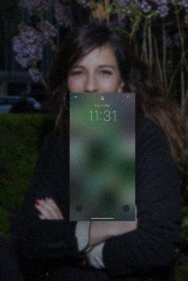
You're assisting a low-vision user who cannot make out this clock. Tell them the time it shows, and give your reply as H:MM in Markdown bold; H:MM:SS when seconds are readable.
**11:31**
